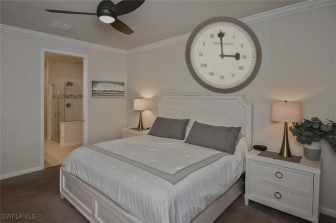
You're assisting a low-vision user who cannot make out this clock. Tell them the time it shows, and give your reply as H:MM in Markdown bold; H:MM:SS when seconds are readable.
**2:59**
